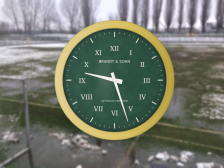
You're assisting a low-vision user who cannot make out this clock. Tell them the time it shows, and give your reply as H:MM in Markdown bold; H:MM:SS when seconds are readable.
**9:27**
